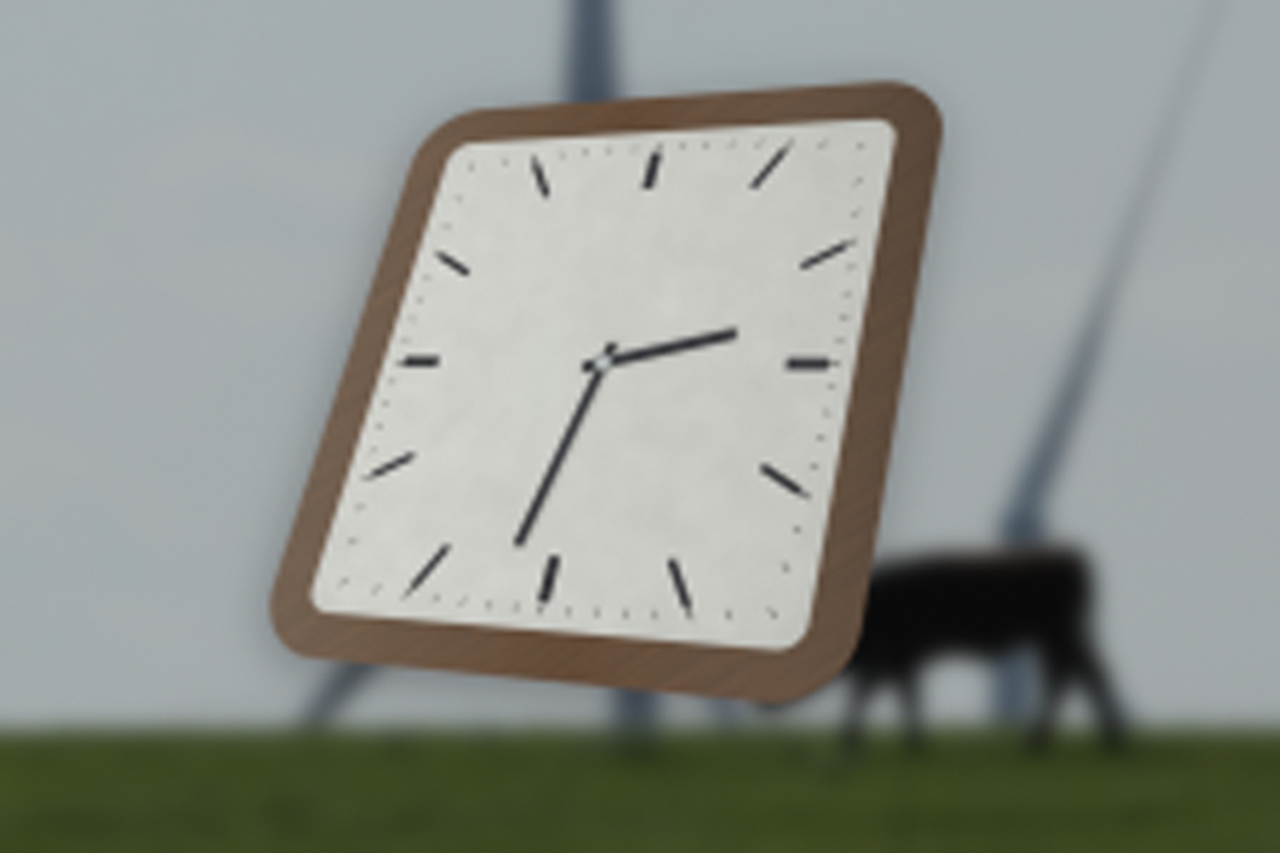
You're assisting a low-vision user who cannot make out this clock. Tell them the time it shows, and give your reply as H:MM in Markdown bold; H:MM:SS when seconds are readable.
**2:32**
